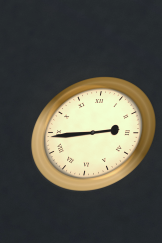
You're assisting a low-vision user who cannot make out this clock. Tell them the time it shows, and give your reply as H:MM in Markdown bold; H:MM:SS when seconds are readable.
**2:44**
